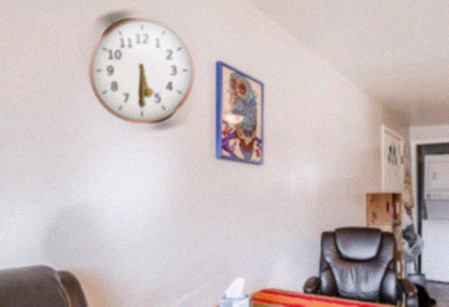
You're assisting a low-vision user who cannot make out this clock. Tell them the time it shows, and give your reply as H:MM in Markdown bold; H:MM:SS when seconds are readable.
**5:30**
